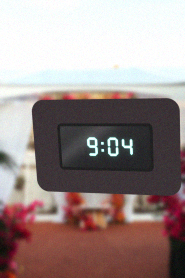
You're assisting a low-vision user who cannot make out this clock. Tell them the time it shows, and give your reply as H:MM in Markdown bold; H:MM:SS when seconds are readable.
**9:04**
